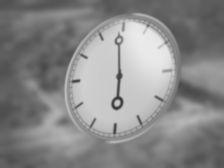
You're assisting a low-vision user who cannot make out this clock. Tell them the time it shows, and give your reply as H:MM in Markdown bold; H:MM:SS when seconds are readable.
**5:59**
